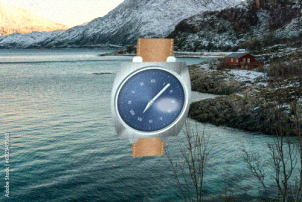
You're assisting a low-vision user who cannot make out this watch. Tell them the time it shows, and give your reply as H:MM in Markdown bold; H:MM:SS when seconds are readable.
**7:07**
